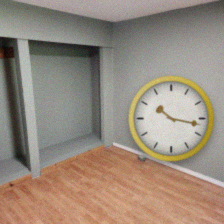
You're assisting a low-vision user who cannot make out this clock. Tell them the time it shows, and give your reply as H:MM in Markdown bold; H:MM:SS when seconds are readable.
**10:17**
